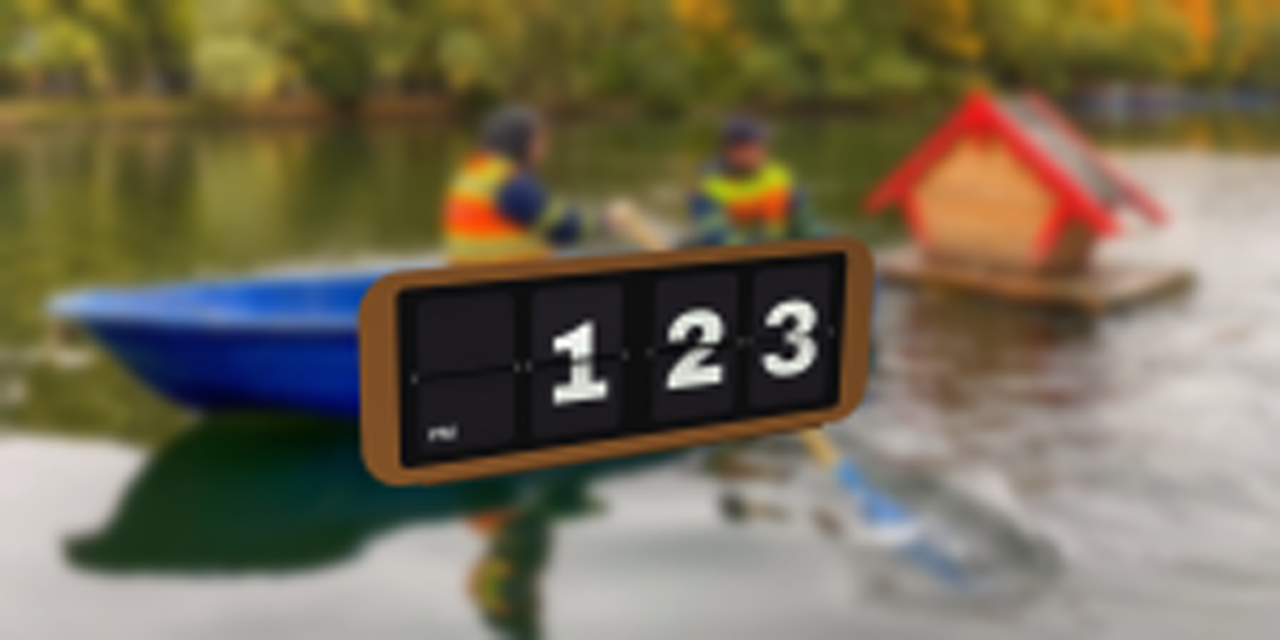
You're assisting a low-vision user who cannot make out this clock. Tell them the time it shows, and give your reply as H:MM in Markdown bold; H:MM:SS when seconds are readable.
**1:23**
